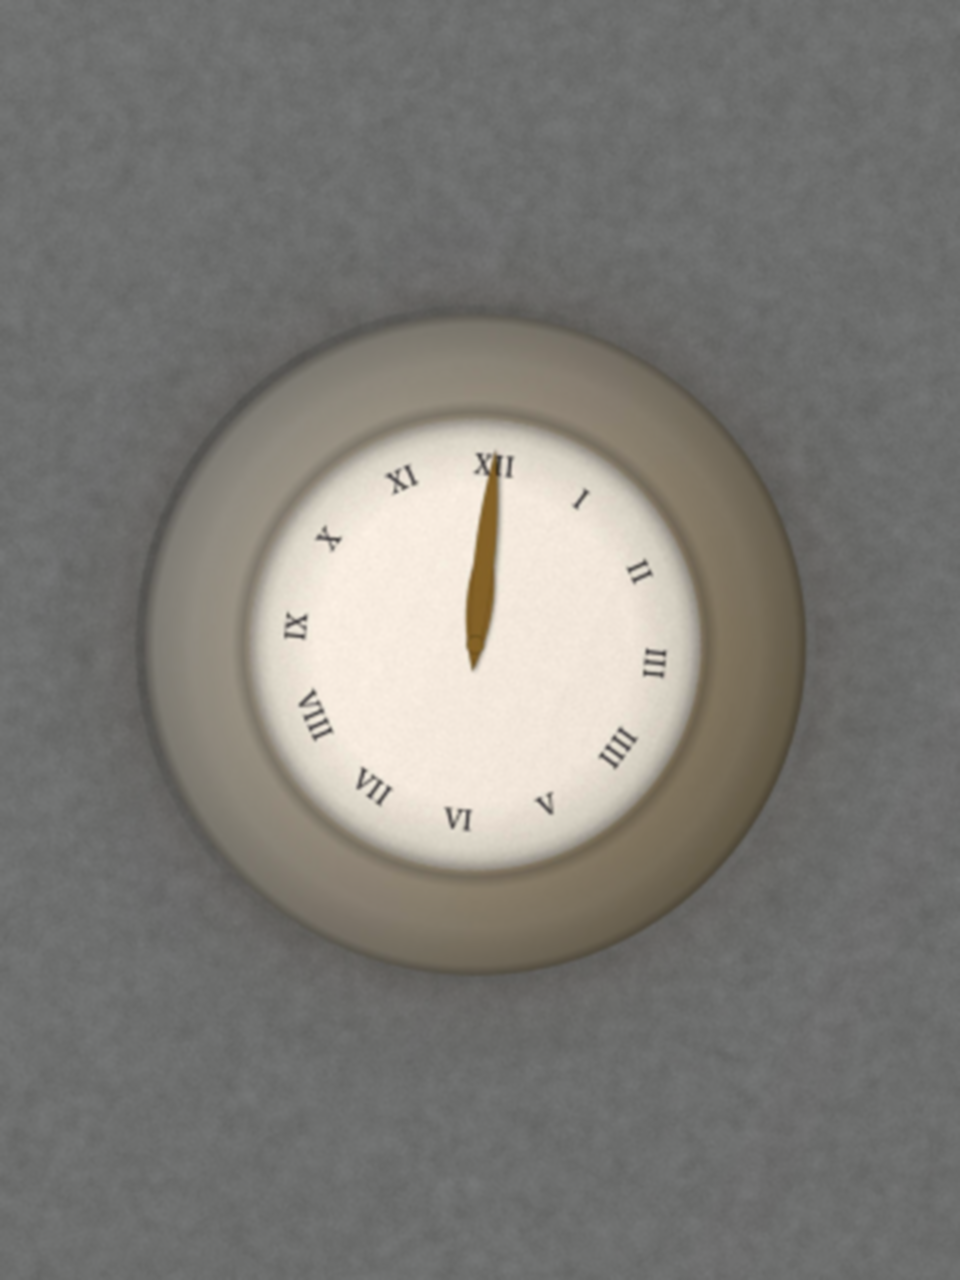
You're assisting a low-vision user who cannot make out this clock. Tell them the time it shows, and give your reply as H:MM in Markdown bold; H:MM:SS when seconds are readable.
**12:00**
